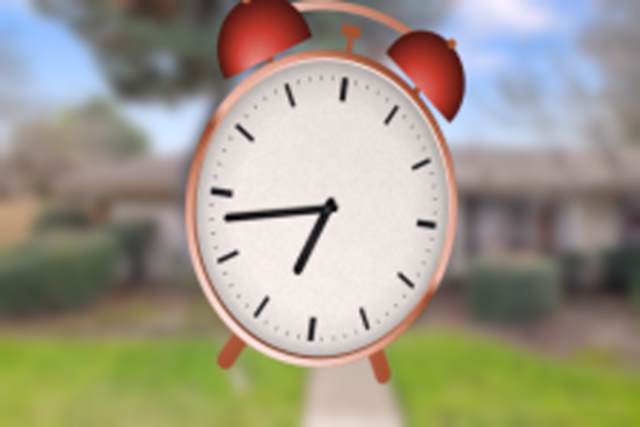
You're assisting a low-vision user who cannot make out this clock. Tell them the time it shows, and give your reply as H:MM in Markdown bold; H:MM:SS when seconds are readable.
**6:43**
